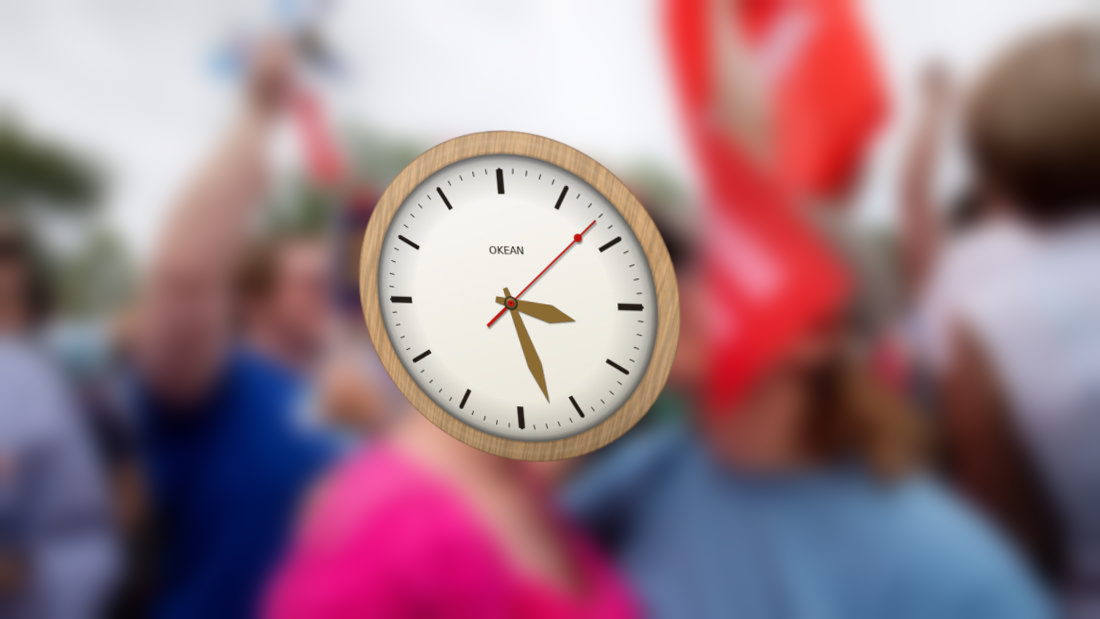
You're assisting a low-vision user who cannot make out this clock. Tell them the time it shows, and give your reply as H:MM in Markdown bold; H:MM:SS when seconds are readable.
**3:27:08**
